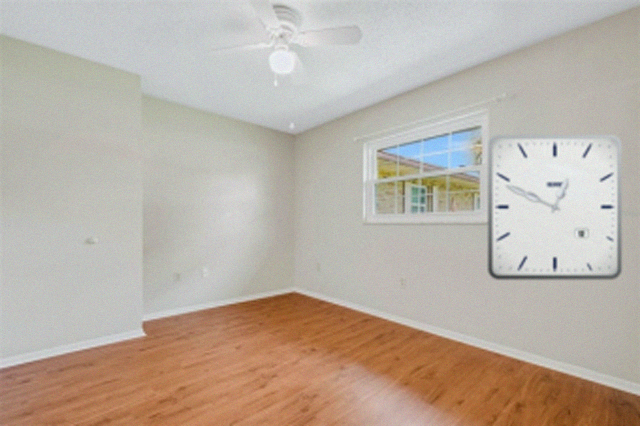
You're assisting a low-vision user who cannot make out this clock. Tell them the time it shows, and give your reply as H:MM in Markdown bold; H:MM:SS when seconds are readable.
**12:49**
